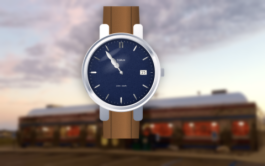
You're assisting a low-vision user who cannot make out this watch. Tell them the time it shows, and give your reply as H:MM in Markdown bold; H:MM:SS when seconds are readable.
**10:54**
